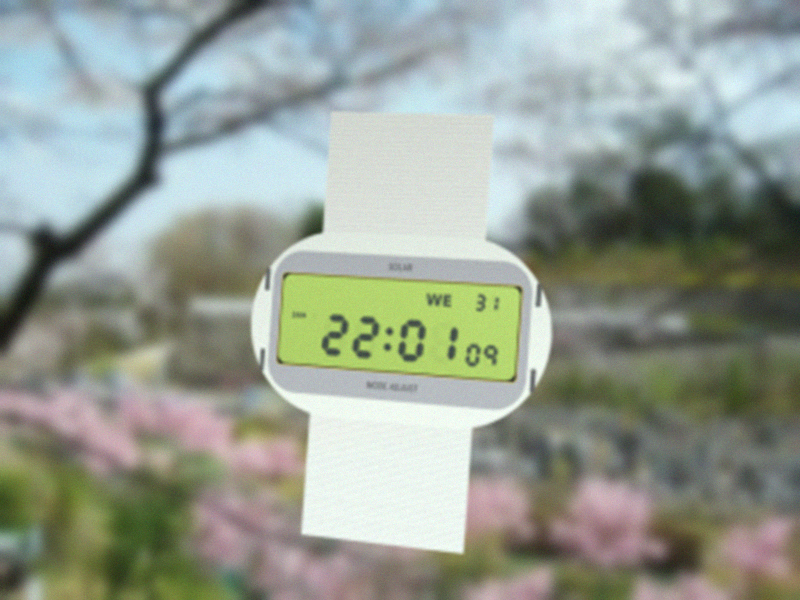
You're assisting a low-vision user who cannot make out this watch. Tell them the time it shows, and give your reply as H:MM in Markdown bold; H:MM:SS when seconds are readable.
**22:01:09**
